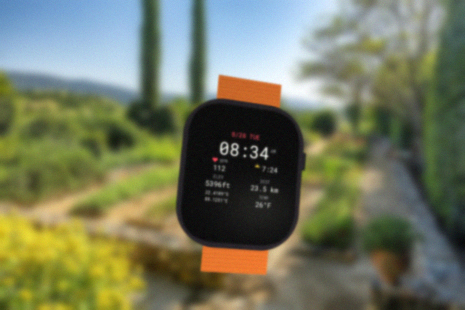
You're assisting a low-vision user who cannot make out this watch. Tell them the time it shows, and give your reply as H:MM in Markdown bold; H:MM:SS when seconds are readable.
**8:34**
